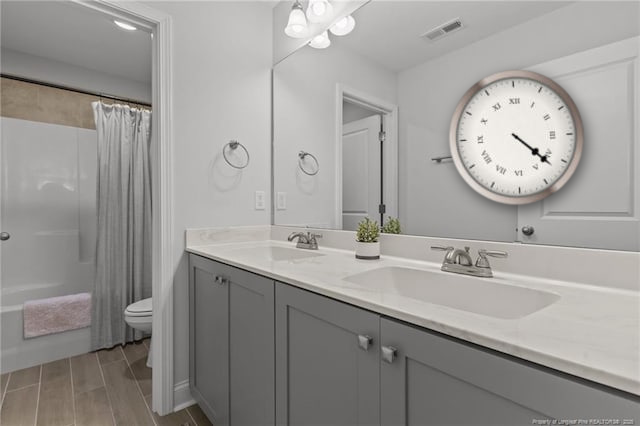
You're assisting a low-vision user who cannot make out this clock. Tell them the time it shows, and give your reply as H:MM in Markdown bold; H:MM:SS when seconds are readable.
**4:22**
